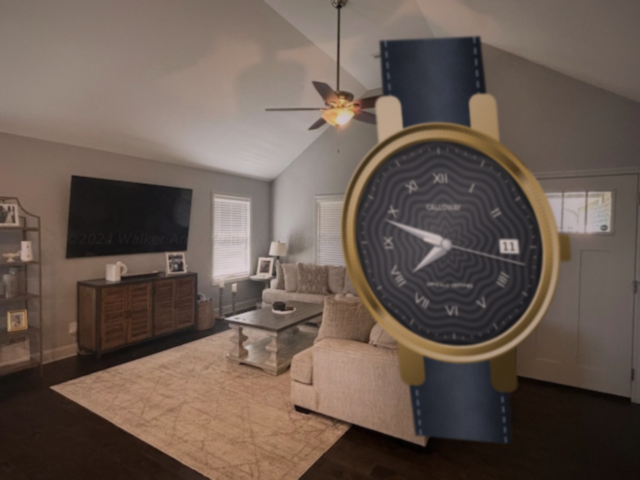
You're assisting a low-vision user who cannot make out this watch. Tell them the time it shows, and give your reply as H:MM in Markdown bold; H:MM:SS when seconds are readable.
**7:48:17**
